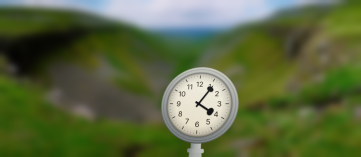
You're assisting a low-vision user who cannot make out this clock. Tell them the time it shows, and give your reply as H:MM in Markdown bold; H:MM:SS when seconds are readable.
**4:06**
